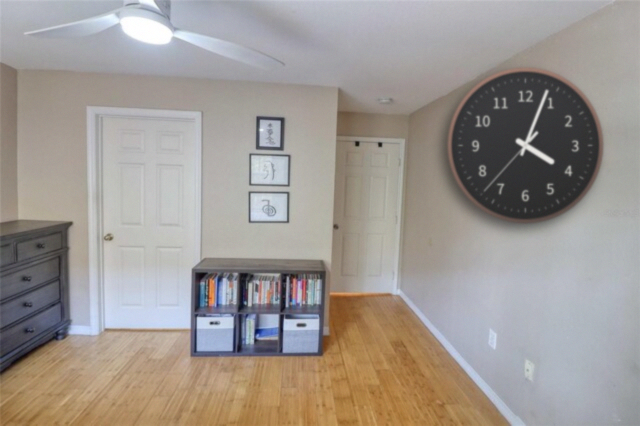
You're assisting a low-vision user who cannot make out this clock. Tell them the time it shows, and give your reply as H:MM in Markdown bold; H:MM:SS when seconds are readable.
**4:03:37**
